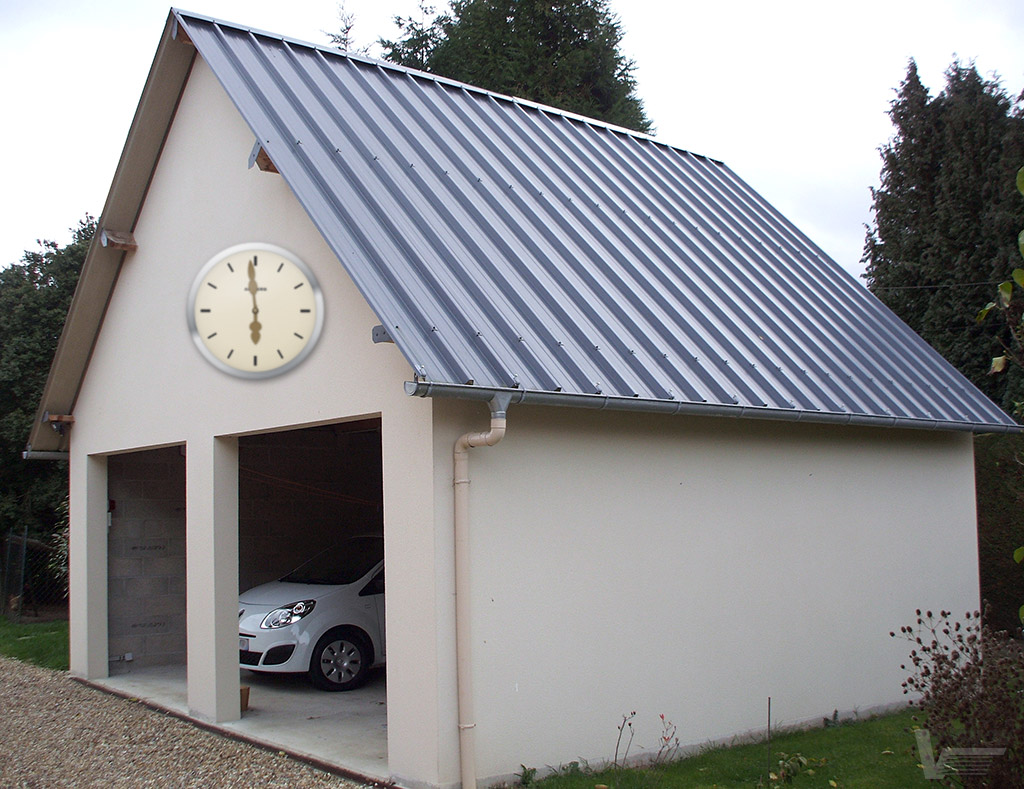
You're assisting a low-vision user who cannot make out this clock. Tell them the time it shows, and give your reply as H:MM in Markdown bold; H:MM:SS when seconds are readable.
**5:59**
